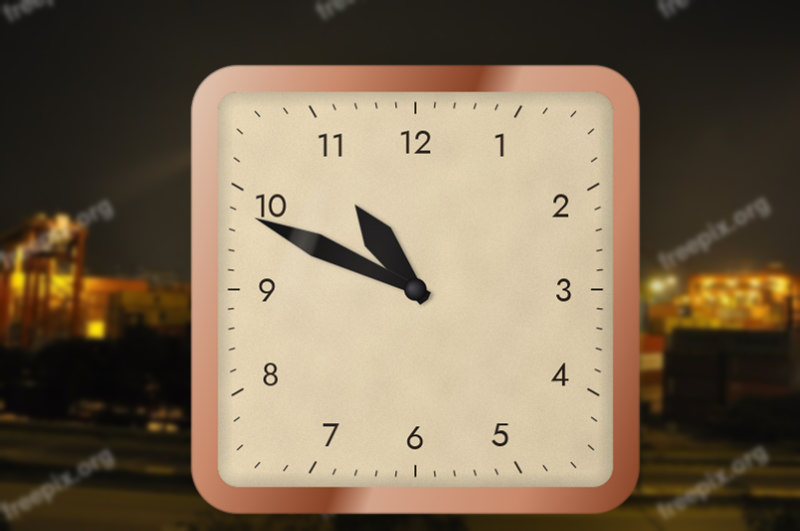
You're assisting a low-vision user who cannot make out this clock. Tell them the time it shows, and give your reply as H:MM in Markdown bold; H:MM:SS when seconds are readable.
**10:49**
